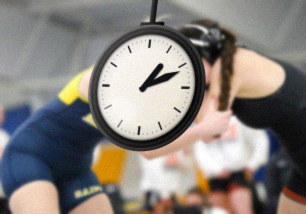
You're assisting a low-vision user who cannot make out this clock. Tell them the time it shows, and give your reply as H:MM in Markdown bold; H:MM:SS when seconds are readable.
**1:11**
